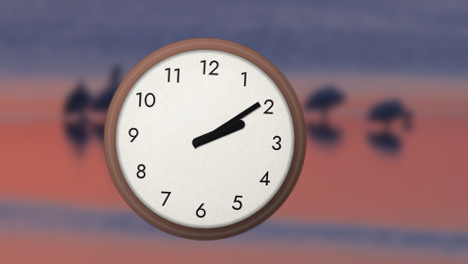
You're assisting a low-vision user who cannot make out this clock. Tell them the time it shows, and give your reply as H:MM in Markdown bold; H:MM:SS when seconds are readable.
**2:09**
